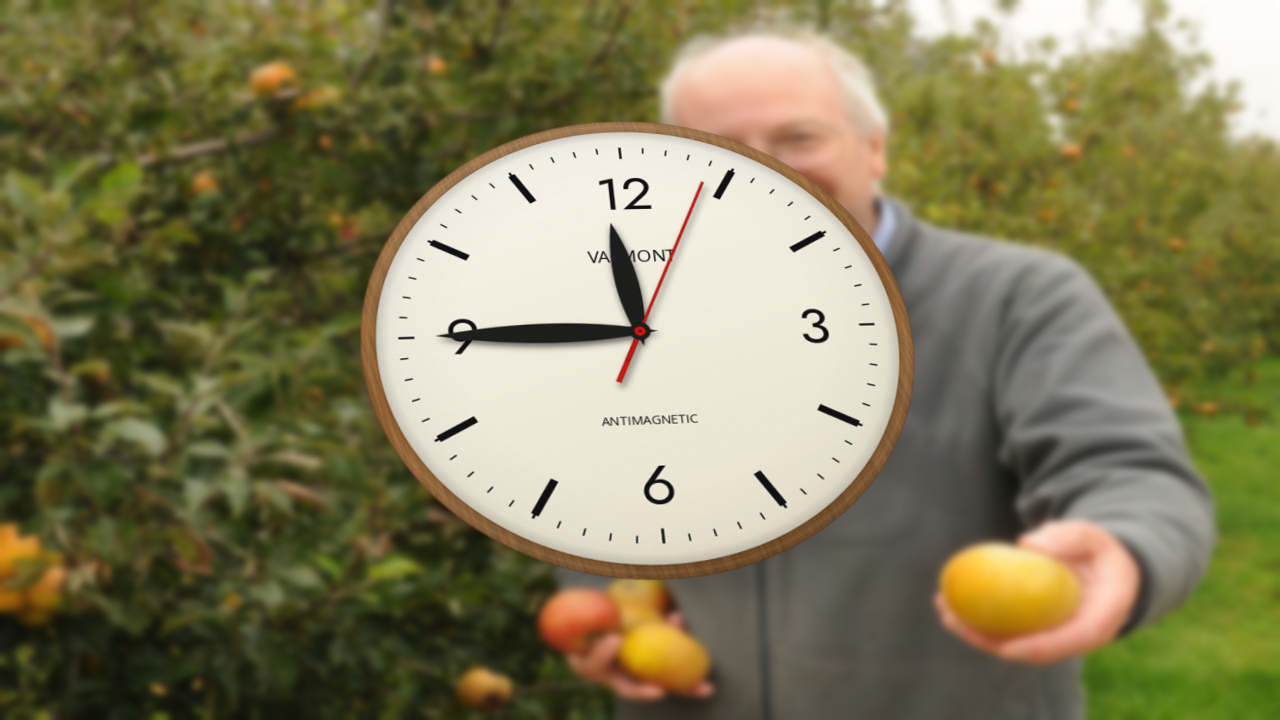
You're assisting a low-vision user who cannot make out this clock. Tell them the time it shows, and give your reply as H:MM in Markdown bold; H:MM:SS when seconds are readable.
**11:45:04**
